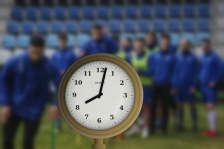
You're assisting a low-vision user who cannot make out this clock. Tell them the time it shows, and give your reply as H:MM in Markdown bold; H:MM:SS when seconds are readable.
**8:02**
